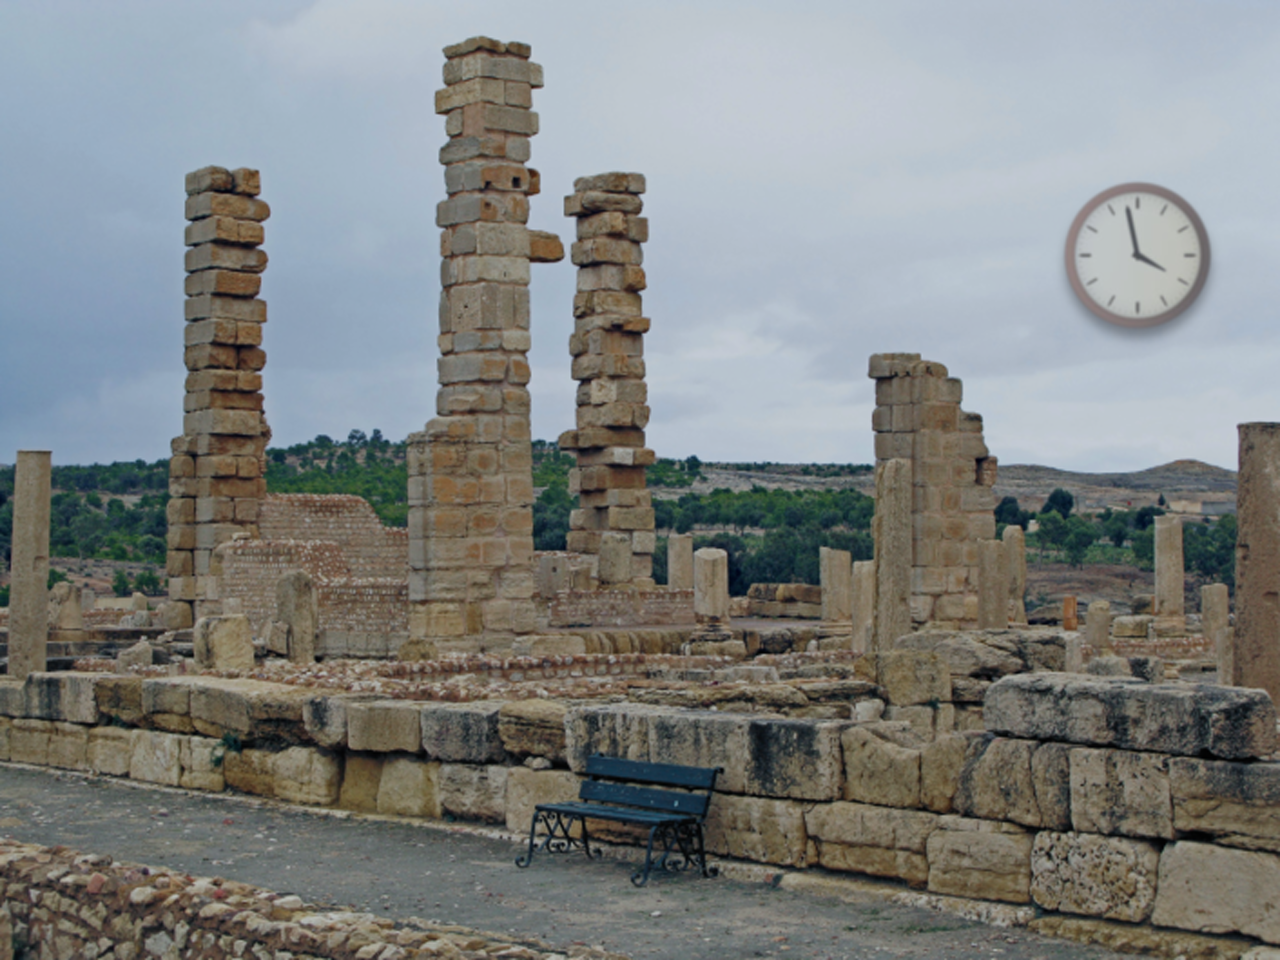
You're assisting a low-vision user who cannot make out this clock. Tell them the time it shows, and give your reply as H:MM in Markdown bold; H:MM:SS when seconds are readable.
**3:58**
